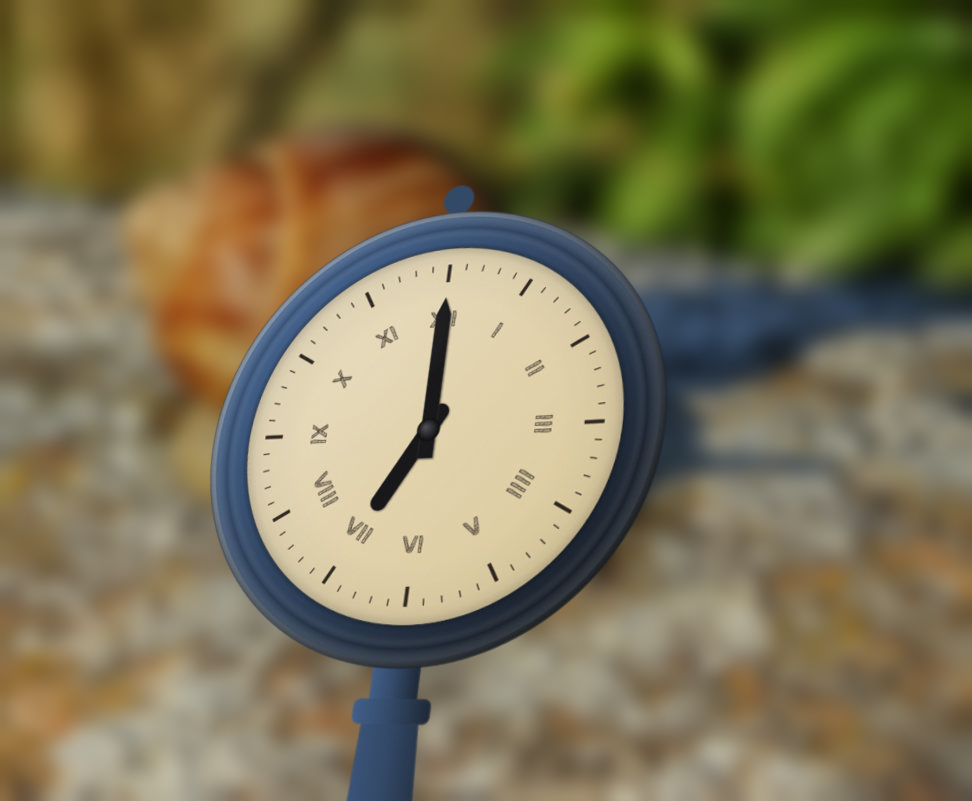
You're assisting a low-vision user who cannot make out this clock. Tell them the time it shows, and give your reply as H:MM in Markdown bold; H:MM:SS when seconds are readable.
**7:00**
